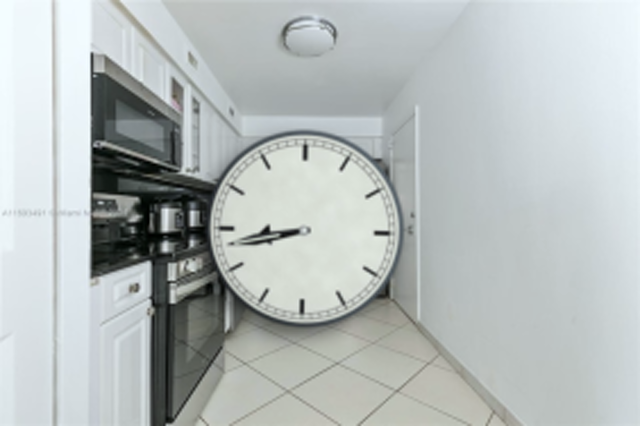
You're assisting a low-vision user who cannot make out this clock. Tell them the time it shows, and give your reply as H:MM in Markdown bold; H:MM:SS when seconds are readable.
**8:43**
